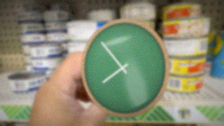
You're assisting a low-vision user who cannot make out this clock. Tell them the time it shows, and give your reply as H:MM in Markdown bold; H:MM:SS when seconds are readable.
**7:53**
